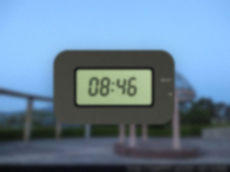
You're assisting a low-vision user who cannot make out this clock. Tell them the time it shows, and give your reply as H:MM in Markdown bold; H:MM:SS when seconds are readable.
**8:46**
